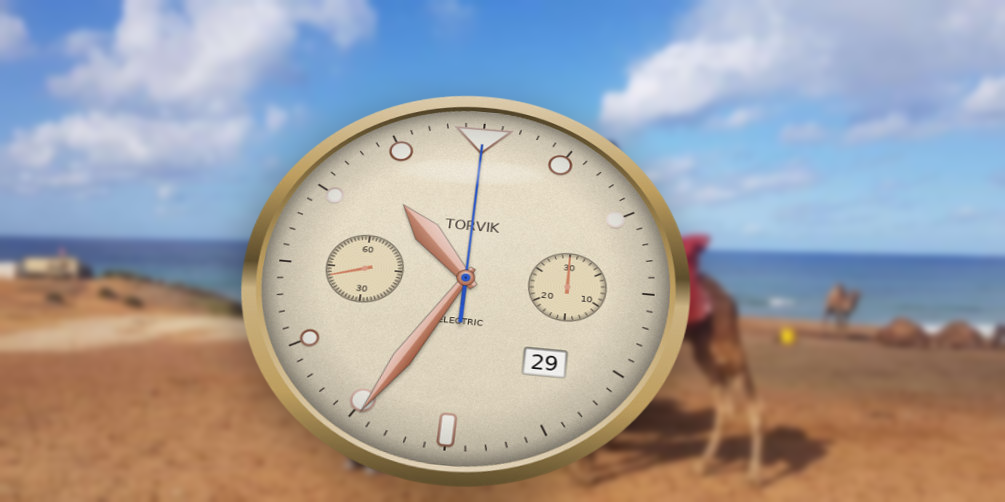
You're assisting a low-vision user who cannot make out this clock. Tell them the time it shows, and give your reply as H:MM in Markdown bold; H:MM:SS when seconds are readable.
**10:34:42**
